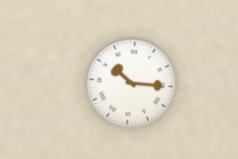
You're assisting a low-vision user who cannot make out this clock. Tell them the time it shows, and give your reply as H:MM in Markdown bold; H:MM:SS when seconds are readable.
**10:15**
